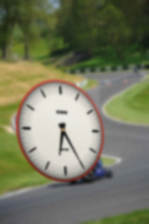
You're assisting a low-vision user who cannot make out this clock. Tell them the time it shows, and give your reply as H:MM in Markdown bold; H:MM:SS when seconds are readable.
**6:25**
